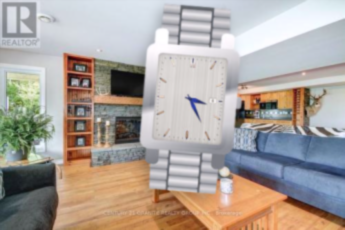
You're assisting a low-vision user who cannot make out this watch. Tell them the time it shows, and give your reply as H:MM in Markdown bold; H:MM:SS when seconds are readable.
**3:25**
